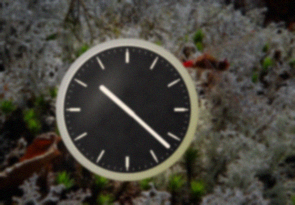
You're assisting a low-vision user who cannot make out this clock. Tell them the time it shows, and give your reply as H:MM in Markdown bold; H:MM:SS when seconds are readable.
**10:22**
